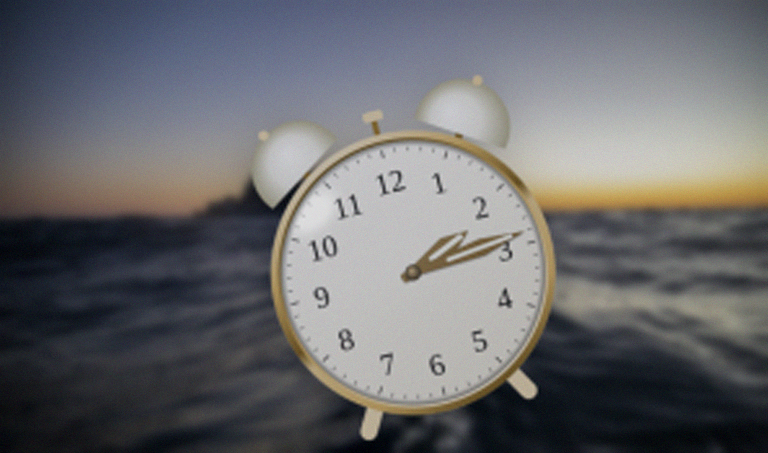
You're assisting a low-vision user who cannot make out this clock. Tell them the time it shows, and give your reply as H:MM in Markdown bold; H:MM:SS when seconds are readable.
**2:14**
